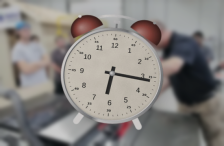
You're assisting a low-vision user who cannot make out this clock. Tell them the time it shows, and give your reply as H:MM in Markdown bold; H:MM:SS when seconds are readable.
**6:16**
